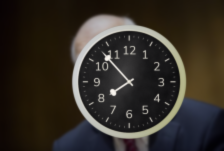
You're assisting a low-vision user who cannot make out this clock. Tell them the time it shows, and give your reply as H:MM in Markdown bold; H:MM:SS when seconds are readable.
**7:53**
